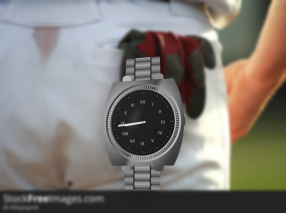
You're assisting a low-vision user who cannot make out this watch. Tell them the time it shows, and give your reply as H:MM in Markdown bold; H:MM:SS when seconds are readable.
**8:44**
